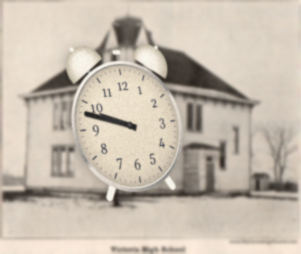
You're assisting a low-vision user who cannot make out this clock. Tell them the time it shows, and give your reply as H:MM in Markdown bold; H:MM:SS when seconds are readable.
**9:48**
